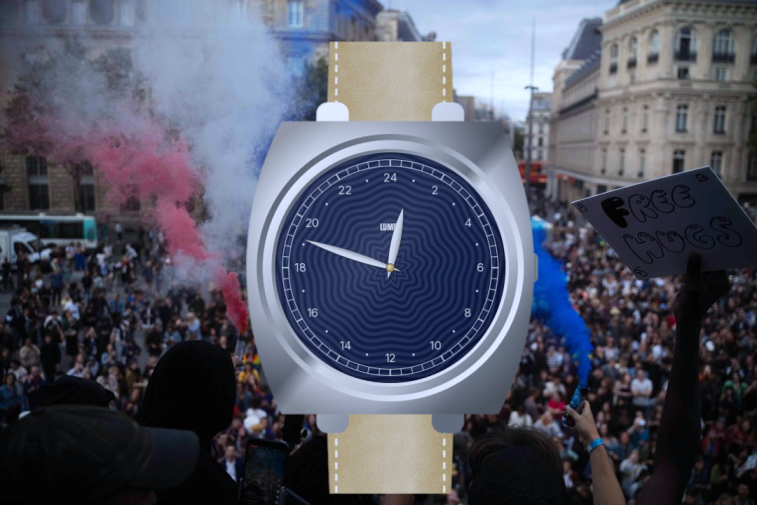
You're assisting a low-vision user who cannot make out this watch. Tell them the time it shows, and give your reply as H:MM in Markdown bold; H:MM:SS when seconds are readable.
**0:48**
